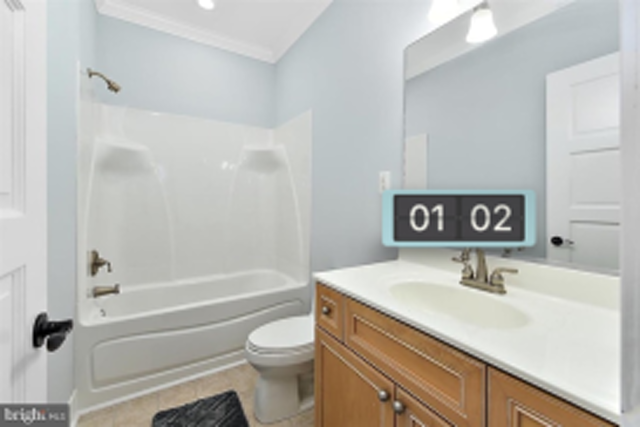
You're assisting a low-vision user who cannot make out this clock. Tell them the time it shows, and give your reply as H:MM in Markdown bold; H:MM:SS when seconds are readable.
**1:02**
